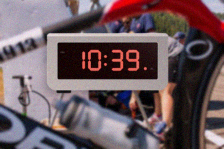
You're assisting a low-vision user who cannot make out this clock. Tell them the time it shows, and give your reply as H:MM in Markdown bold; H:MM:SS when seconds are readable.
**10:39**
